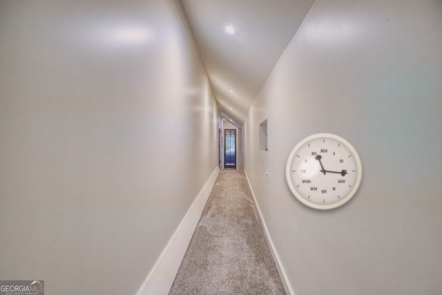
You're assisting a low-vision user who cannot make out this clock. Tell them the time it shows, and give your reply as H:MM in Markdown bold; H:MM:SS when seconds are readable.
**11:16**
